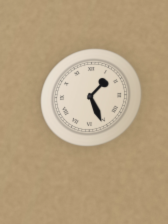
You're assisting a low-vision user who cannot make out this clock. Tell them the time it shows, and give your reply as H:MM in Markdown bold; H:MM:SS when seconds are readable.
**1:26**
